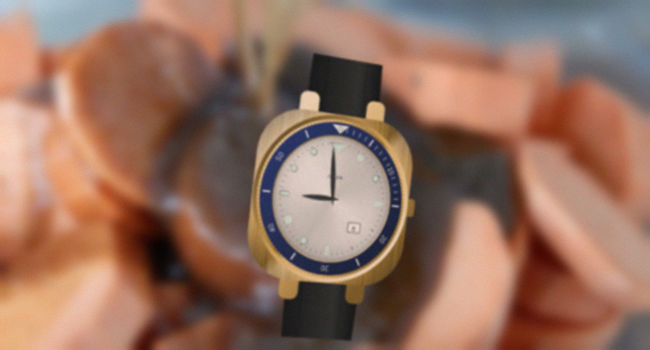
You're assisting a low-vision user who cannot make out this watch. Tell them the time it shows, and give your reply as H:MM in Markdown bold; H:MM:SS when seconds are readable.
**8:59**
